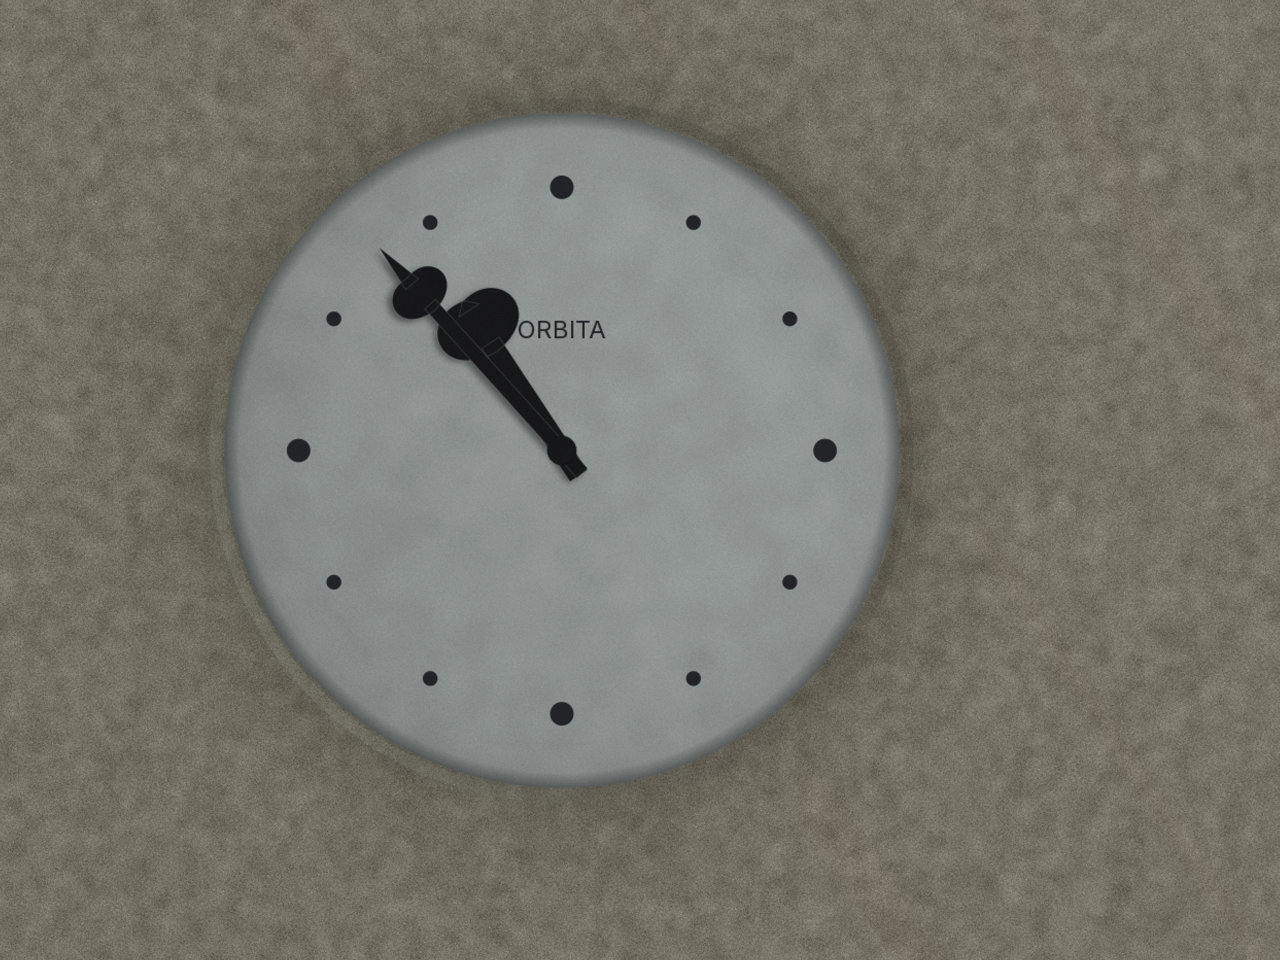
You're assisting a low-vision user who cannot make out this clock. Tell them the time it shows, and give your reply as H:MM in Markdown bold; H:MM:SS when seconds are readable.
**10:53**
